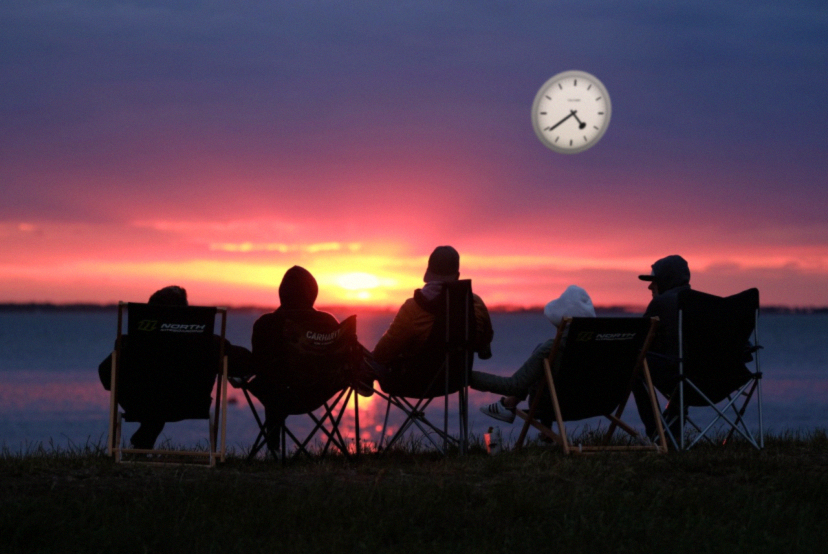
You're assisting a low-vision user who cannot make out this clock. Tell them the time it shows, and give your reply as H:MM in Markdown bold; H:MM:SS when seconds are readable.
**4:39**
